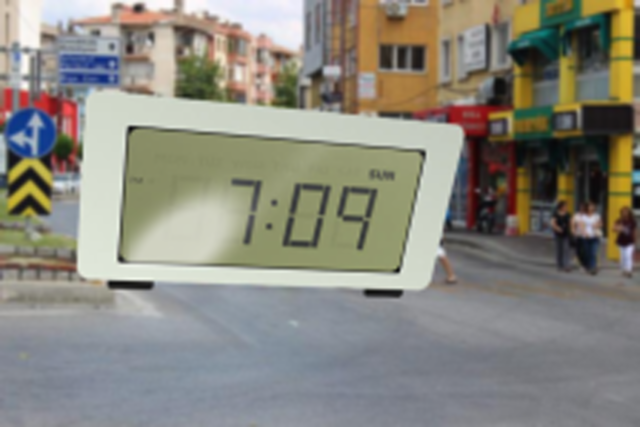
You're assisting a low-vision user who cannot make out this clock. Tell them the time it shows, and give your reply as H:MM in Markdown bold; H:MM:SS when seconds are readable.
**7:09**
